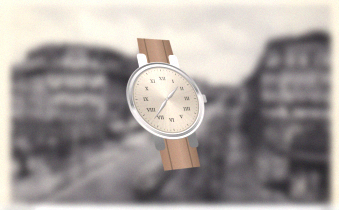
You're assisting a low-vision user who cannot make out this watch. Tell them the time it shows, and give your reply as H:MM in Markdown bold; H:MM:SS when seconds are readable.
**1:37**
